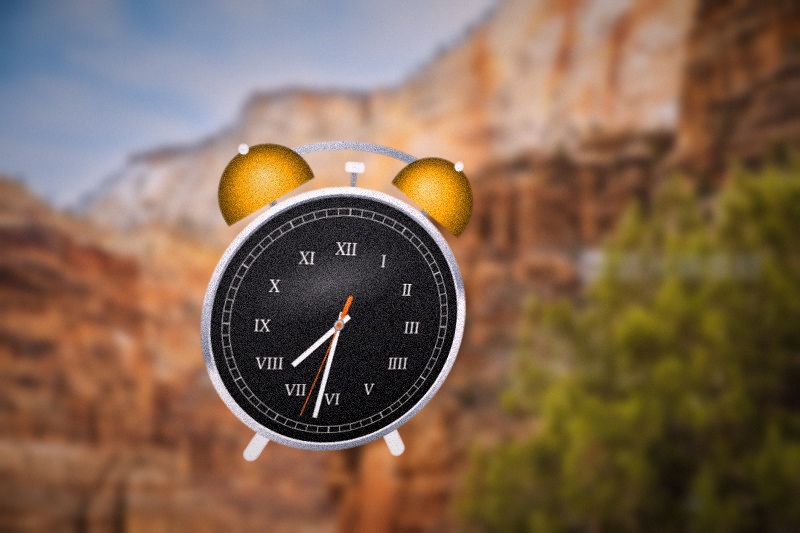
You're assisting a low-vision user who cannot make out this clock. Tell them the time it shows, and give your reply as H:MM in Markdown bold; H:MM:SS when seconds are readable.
**7:31:33**
